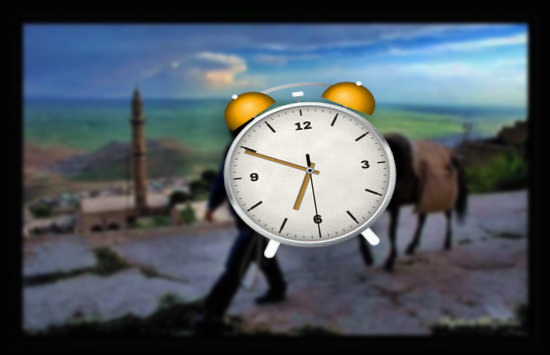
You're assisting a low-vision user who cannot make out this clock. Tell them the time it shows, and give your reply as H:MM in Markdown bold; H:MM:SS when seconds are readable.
**6:49:30**
